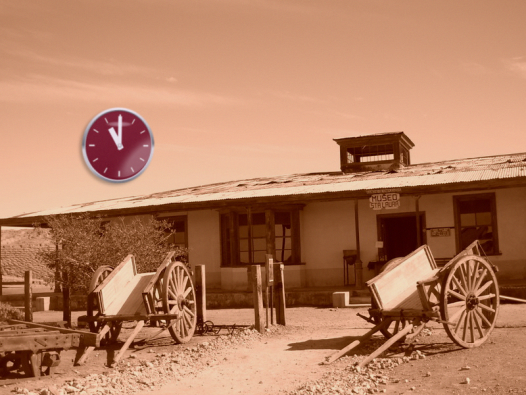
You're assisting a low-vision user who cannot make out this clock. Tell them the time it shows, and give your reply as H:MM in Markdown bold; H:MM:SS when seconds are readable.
**11:00**
